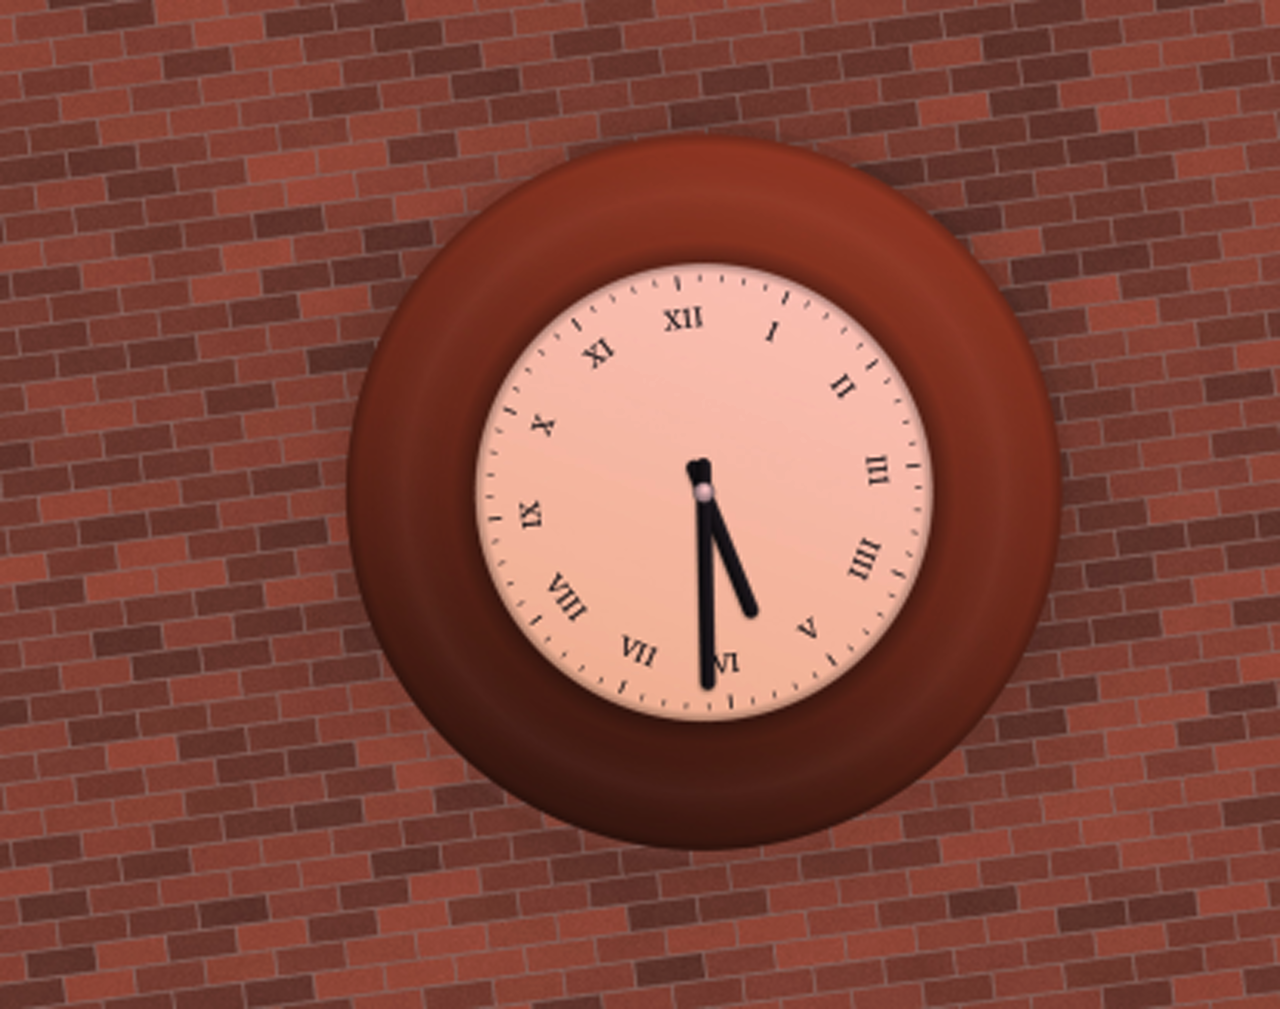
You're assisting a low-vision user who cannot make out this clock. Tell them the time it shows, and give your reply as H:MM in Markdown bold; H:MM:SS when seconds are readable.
**5:31**
